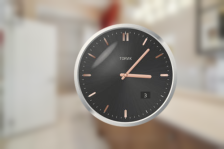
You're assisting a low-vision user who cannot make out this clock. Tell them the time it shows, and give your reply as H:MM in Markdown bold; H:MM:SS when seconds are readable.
**3:07**
